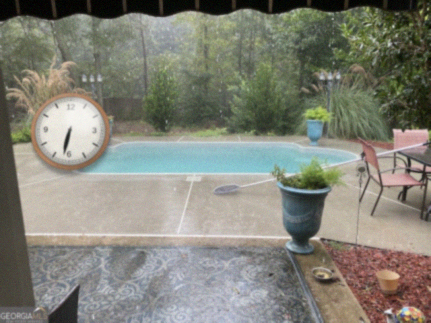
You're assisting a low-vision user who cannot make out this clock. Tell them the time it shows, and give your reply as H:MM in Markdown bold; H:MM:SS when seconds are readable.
**6:32**
